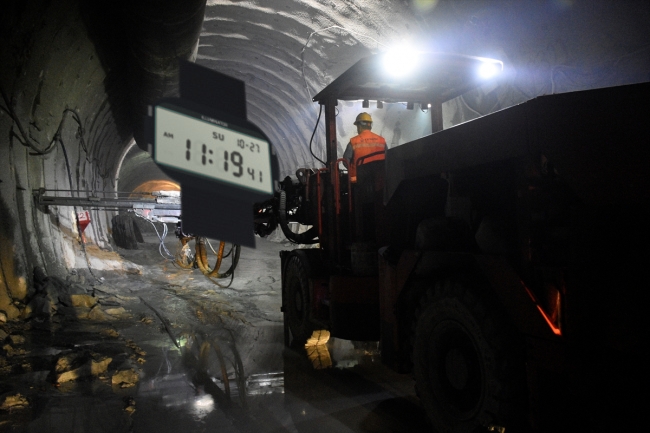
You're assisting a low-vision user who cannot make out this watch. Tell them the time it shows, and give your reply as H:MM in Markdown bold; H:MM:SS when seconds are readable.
**11:19:41**
